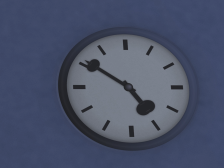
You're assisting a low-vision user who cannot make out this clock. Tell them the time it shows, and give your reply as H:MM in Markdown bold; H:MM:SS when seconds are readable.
**4:51**
